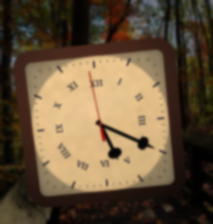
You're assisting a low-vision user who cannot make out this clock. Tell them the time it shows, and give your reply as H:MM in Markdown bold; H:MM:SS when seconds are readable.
**5:19:59**
